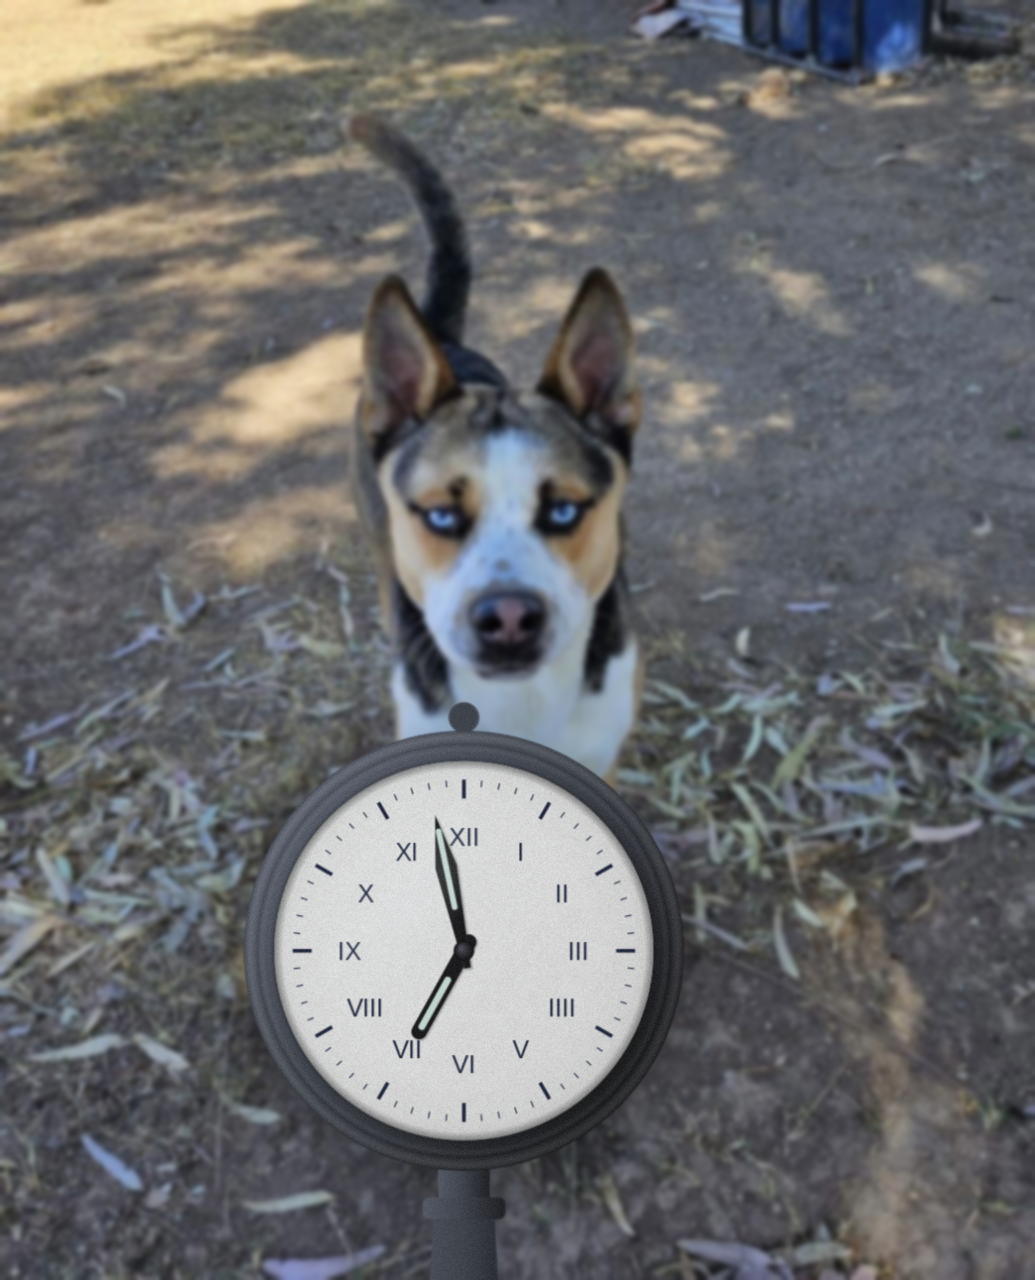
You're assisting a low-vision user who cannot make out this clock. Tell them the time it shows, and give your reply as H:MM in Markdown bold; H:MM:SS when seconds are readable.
**6:58**
